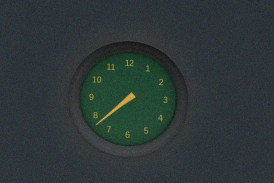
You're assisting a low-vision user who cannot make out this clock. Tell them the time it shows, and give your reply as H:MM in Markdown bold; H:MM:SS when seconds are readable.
**7:38**
